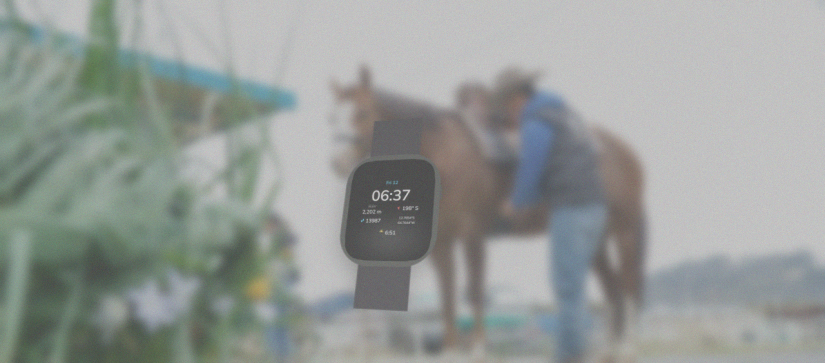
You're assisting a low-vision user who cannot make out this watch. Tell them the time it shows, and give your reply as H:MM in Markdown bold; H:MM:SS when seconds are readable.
**6:37**
